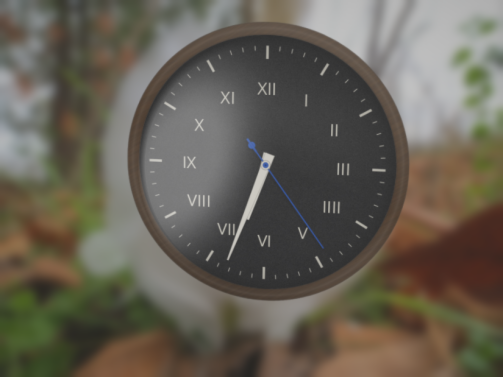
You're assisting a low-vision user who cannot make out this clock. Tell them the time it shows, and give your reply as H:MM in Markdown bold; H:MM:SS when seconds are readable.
**6:33:24**
